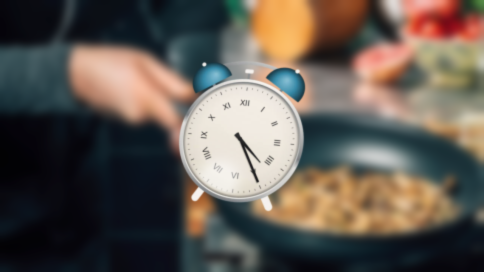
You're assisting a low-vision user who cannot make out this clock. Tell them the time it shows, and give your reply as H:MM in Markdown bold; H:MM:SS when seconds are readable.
**4:25**
